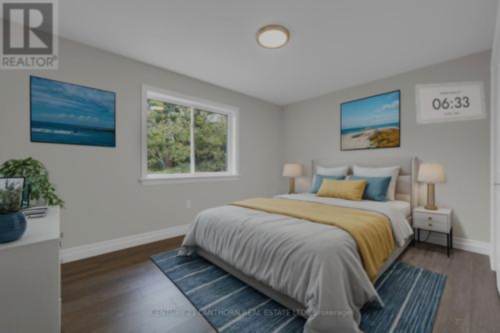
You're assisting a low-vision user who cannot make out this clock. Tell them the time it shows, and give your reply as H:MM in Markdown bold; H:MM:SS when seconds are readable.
**6:33**
